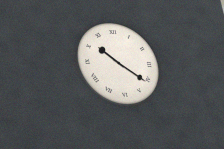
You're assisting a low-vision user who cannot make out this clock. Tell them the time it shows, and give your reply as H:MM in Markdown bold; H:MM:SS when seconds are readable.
**10:21**
